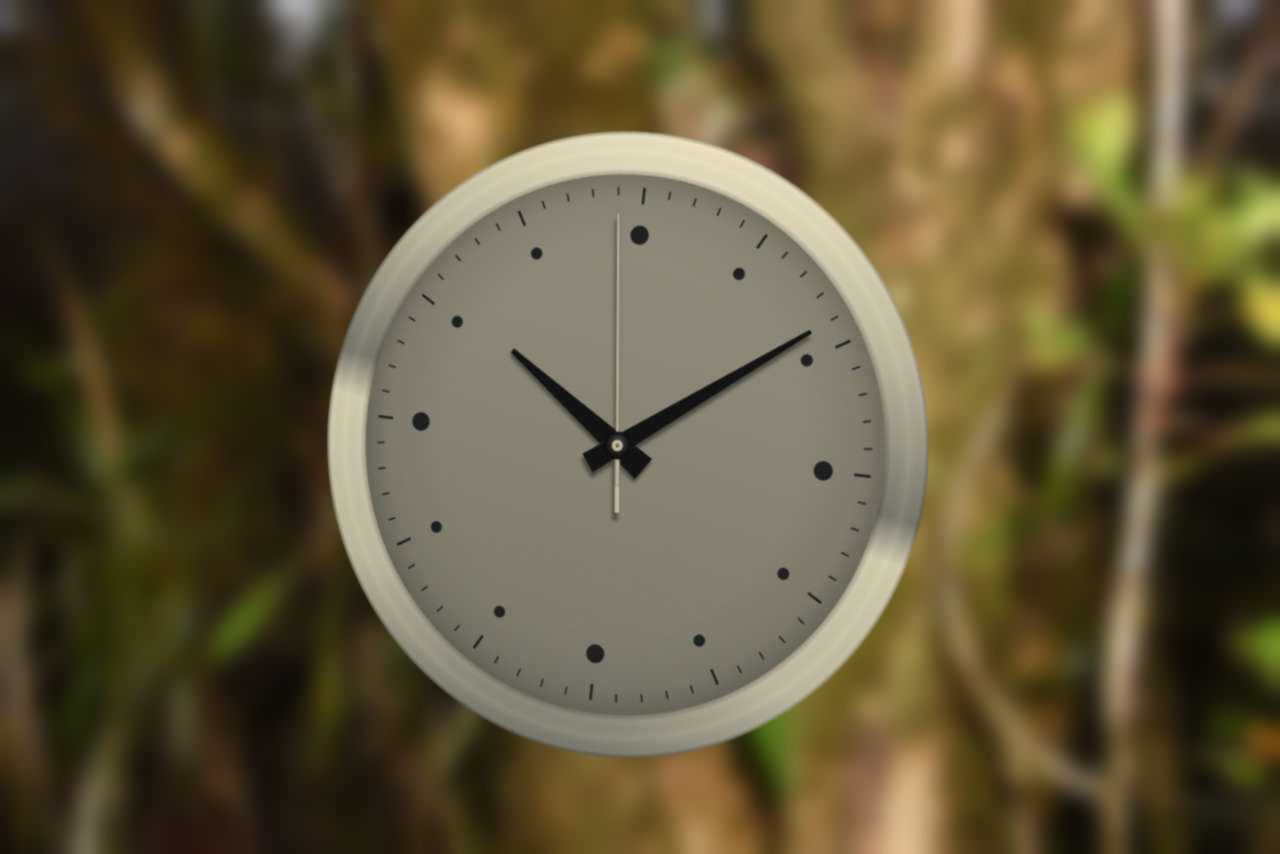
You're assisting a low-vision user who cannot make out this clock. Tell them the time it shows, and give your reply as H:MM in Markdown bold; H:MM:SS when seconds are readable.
**10:08:59**
